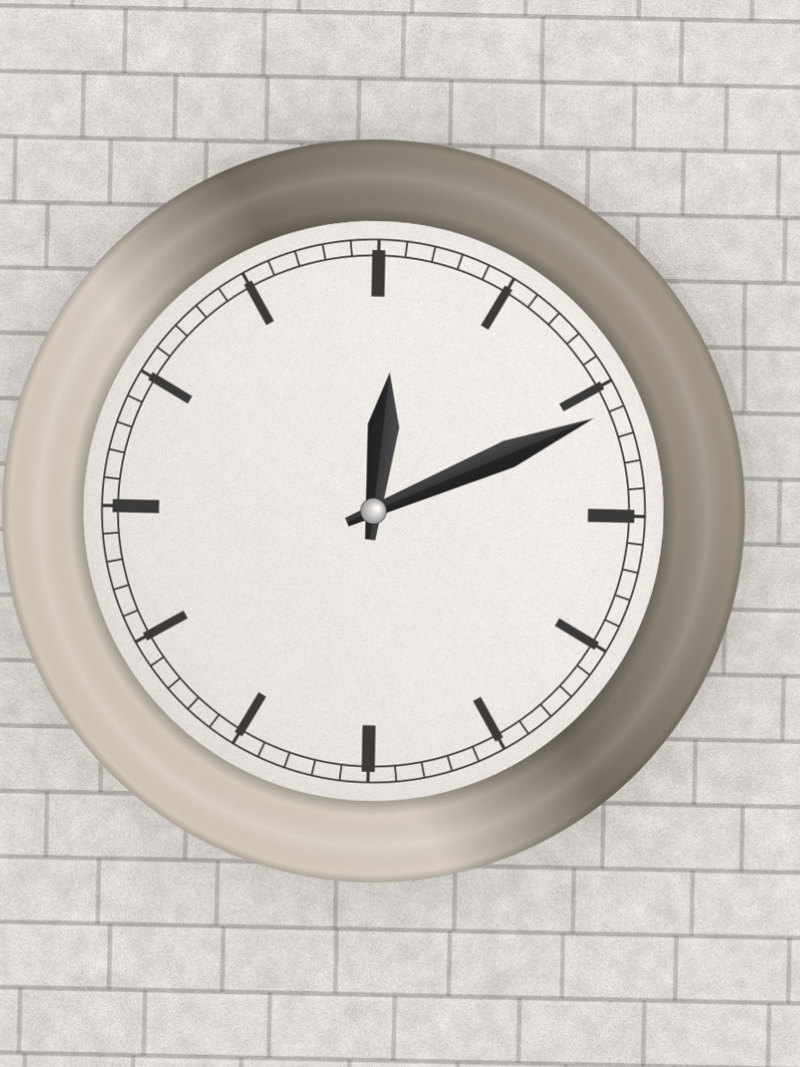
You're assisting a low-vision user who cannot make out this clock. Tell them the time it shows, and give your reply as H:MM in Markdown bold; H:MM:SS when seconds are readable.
**12:11**
